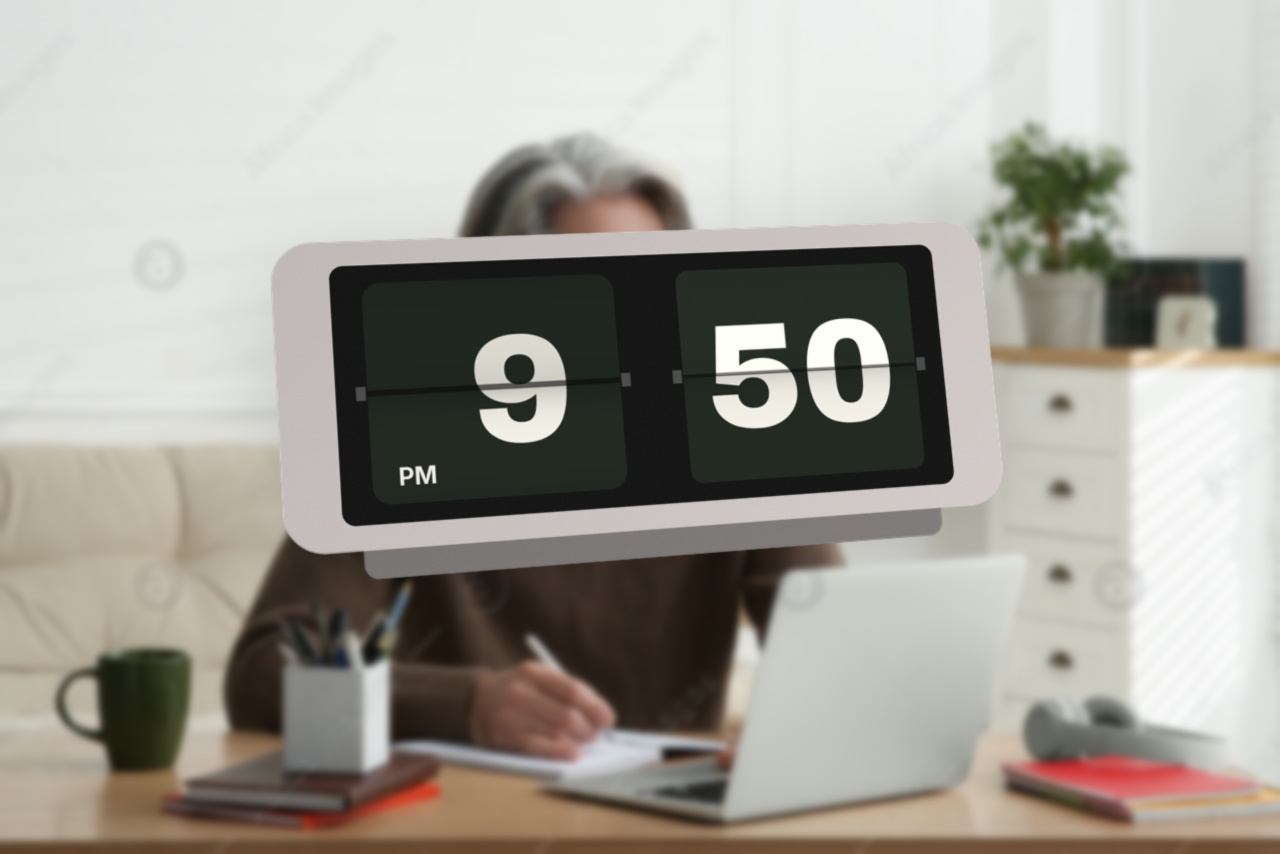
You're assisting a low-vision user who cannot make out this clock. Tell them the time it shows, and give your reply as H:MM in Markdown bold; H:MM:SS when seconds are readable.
**9:50**
